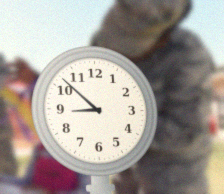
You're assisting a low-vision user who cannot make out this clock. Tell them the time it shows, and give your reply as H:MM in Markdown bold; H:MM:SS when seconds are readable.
**8:52**
